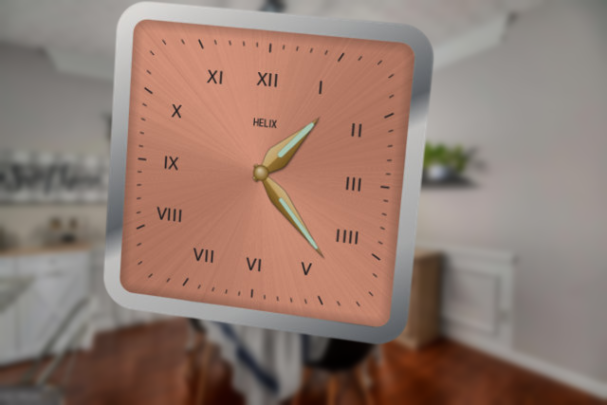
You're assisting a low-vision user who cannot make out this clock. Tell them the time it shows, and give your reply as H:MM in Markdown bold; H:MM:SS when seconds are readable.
**1:23**
